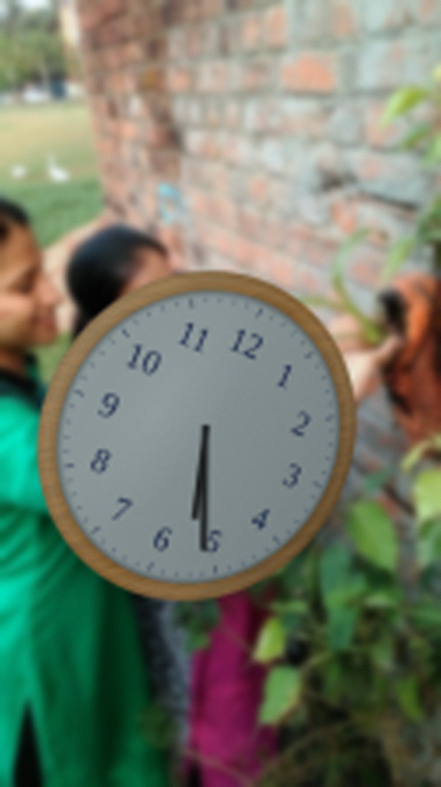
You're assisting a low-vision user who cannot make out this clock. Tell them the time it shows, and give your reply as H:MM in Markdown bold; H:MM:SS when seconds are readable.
**5:26**
